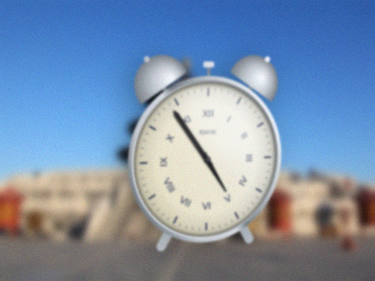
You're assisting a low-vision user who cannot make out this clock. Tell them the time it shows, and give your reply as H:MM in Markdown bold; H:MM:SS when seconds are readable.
**4:54**
